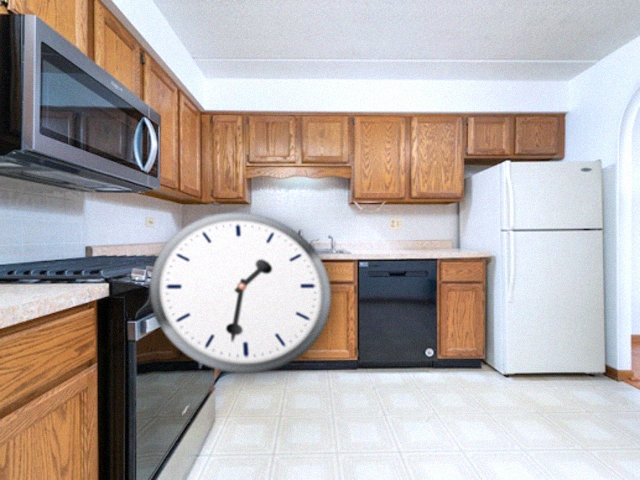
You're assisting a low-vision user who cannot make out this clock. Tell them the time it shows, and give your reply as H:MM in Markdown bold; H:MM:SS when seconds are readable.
**1:32**
